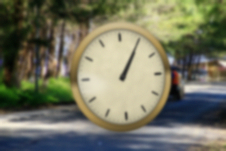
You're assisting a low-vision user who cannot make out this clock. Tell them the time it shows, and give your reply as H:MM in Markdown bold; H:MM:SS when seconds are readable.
**1:05**
